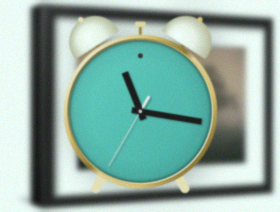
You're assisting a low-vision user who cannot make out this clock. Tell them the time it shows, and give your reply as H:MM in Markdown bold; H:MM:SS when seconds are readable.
**11:16:35**
